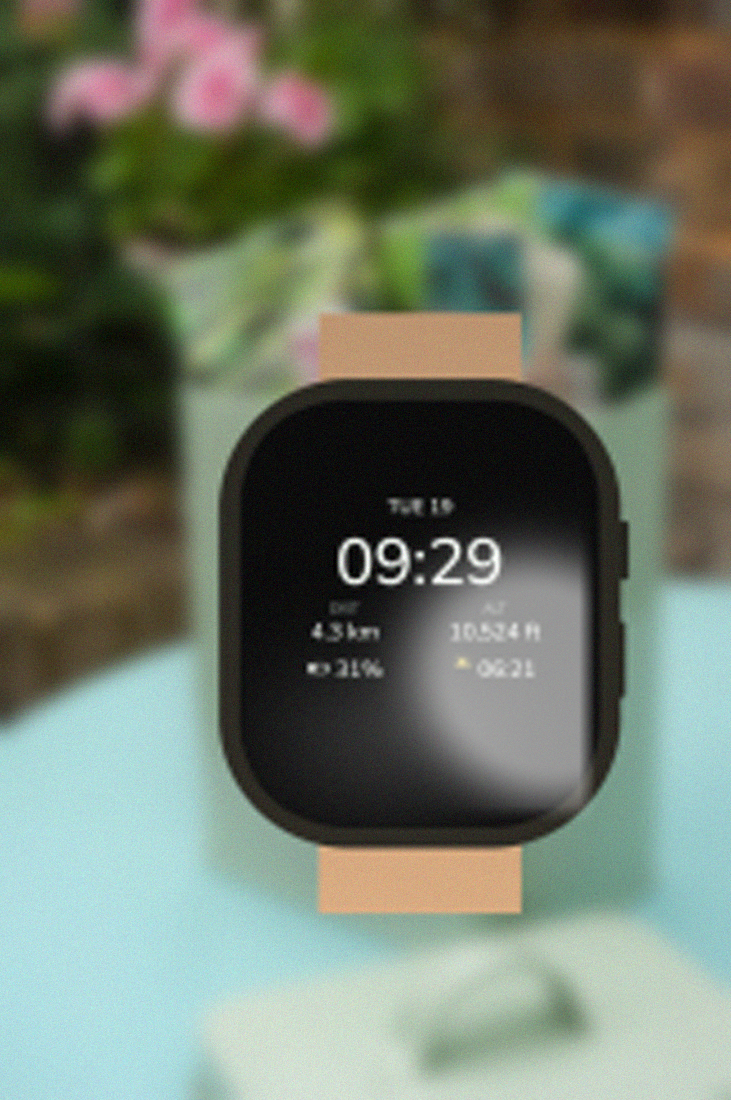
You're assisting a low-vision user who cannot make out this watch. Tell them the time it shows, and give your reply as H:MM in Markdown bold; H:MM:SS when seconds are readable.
**9:29**
